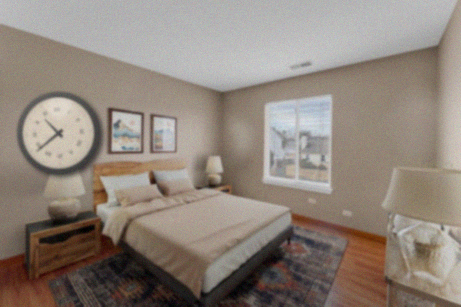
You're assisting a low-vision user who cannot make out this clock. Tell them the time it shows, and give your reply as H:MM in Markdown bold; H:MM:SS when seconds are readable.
**10:39**
